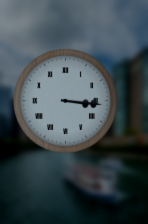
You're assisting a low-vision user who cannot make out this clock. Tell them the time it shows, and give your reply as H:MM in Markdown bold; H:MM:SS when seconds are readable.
**3:16**
